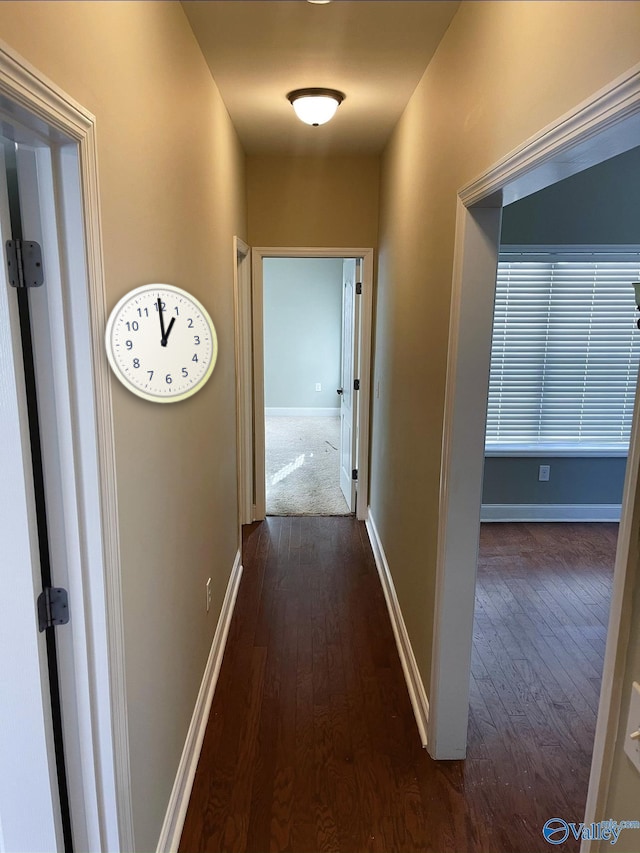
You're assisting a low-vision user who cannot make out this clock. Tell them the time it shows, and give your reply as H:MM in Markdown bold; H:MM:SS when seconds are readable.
**1:00**
